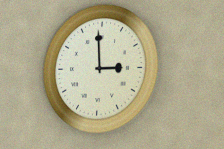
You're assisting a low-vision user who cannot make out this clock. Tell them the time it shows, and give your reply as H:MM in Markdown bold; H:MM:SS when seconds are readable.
**2:59**
